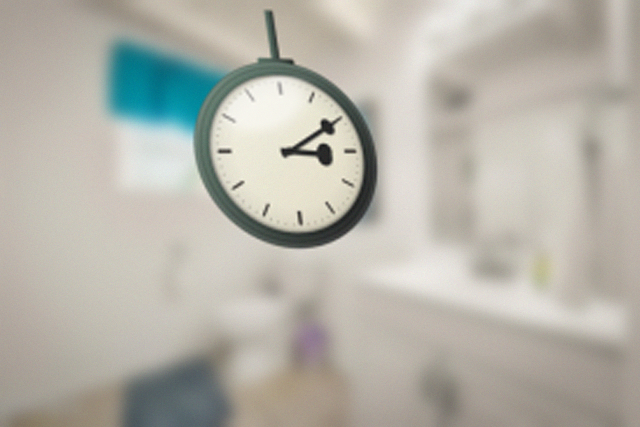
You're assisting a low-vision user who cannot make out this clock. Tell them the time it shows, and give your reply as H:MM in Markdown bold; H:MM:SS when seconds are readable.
**3:10**
